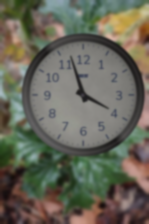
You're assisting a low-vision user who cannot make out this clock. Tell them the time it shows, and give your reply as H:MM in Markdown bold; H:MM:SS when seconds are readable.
**3:57**
